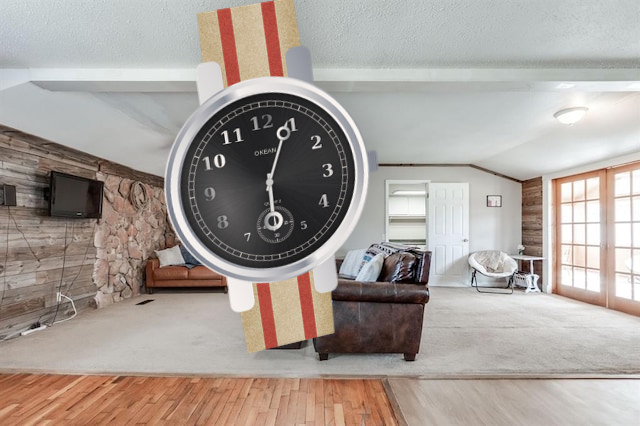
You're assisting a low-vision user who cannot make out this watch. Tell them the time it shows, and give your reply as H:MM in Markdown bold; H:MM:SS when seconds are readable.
**6:04**
